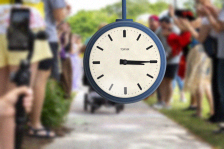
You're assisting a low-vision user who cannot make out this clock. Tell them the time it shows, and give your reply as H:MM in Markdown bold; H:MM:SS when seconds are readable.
**3:15**
